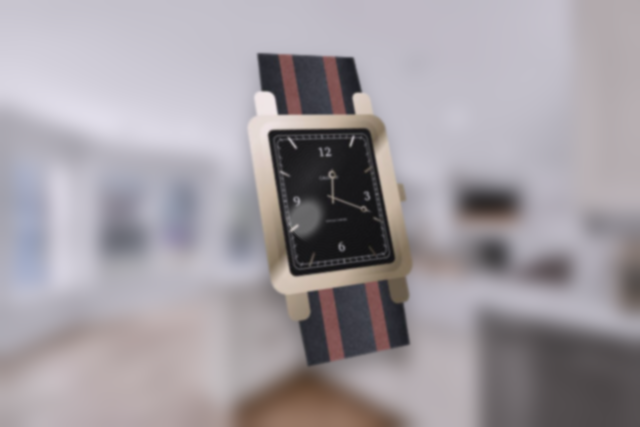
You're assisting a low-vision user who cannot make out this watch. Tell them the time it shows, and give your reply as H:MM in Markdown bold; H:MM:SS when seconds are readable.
**12:19**
